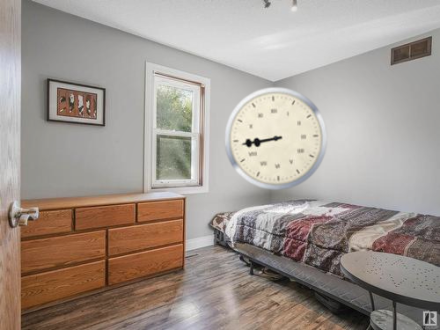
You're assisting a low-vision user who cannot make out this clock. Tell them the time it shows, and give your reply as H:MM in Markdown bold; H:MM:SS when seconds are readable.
**8:44**
